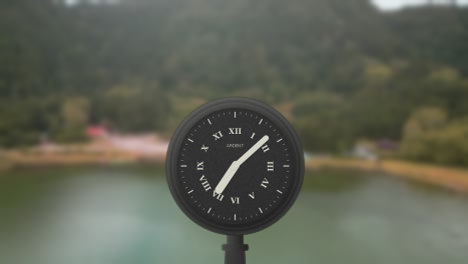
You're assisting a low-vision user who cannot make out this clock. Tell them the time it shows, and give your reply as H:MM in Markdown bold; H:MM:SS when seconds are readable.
**7:08**
